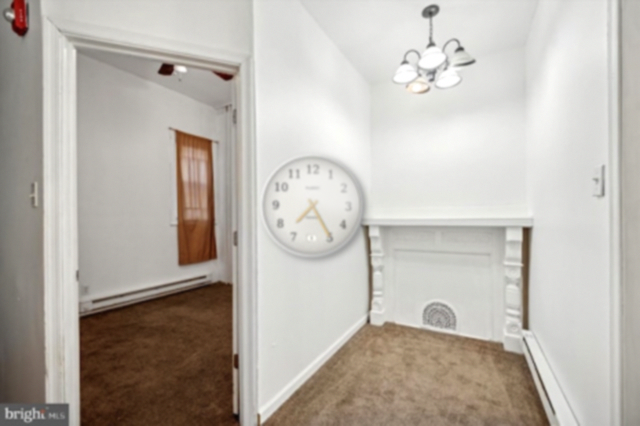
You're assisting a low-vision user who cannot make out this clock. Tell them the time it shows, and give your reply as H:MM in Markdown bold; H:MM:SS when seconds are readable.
**7:25**
